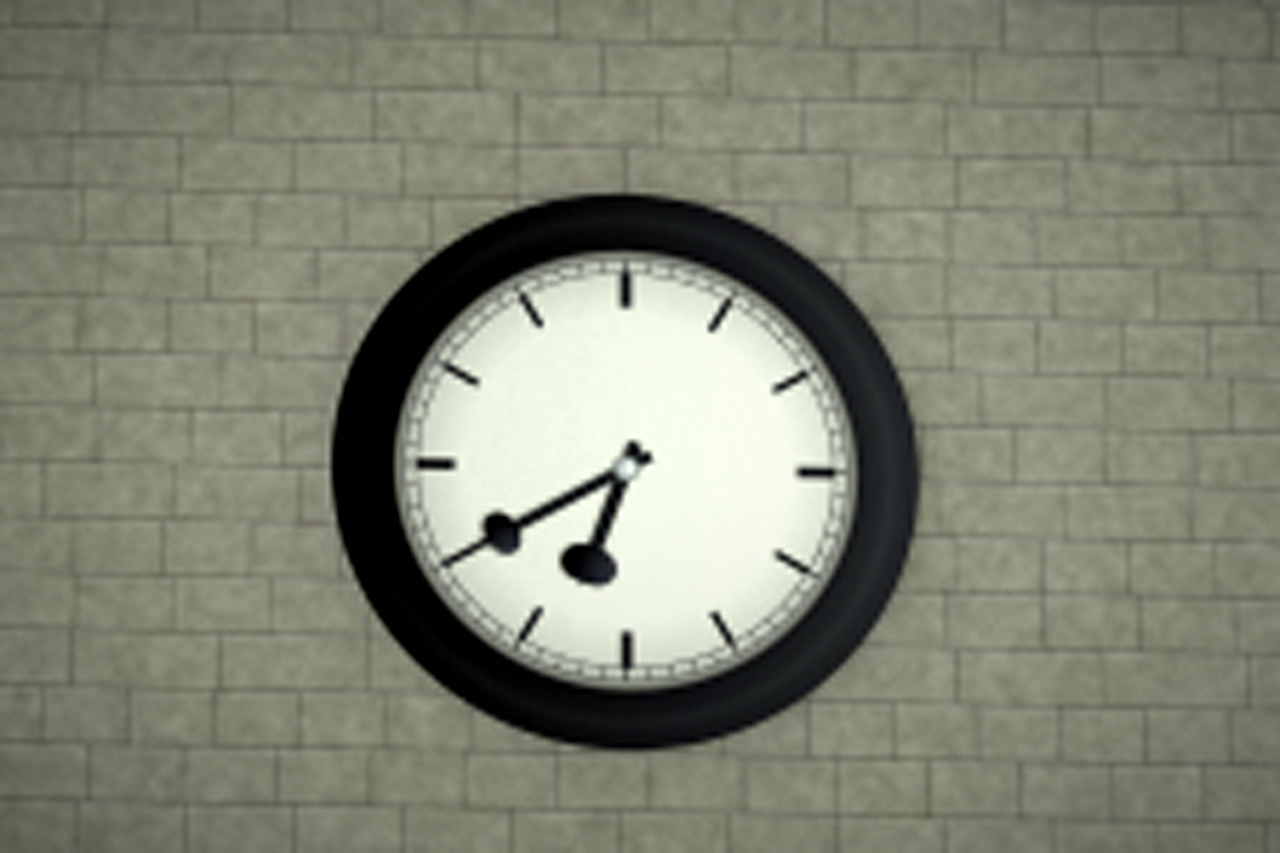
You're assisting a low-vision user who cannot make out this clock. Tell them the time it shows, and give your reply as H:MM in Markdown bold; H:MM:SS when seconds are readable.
**6:40**
